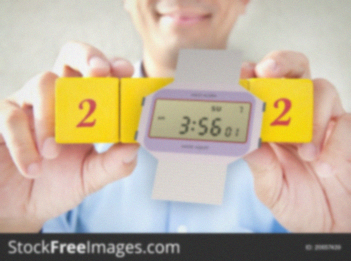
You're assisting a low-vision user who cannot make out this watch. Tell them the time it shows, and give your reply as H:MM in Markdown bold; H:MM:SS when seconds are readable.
**3:56**
